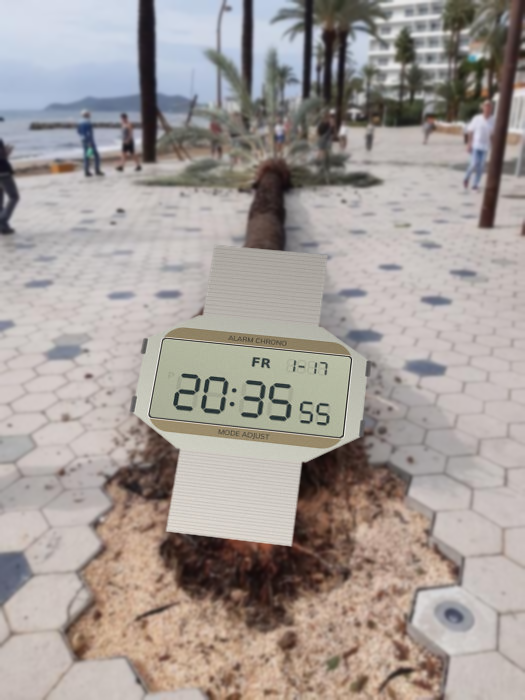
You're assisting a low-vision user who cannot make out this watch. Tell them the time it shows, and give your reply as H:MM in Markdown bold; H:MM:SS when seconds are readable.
**20:35:55**
